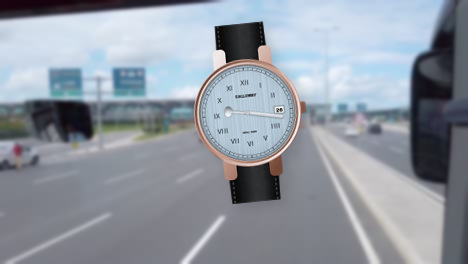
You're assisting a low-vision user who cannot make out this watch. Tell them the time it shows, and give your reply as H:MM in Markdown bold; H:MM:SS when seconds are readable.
**9:17**
